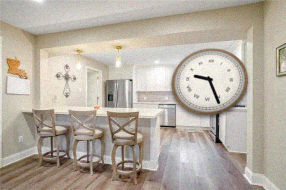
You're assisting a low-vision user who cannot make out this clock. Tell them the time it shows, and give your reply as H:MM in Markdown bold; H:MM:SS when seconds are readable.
**9:26**
